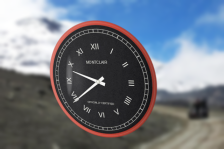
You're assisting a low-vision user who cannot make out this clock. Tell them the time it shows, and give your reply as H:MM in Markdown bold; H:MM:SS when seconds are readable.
**9:39**
